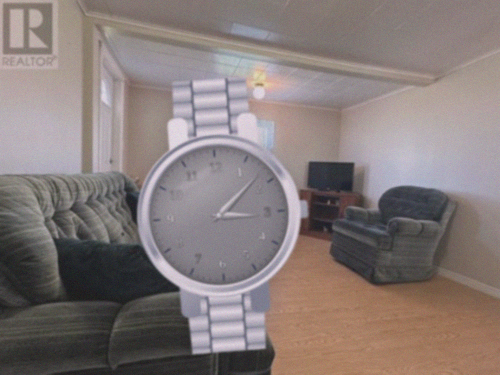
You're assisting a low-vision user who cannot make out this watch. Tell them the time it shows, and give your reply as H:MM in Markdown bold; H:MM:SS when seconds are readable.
**3:08**
